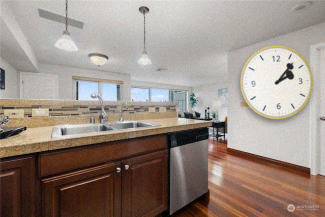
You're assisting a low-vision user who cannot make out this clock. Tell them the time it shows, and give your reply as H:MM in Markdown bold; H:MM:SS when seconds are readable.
**2:07**
